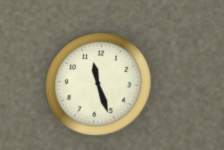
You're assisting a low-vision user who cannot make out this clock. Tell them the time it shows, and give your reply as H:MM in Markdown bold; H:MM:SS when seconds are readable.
**11:26**
